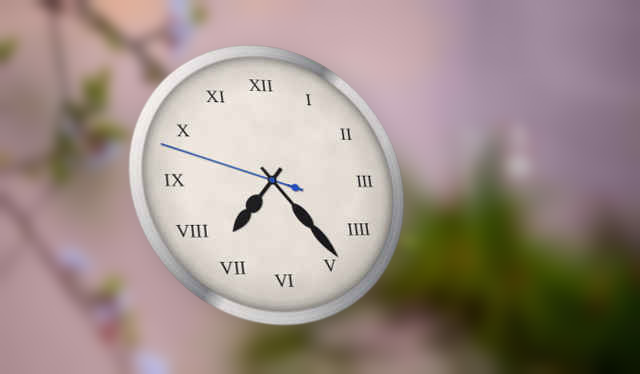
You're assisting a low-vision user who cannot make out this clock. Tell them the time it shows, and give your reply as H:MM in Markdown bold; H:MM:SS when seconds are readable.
**7:23:48**
